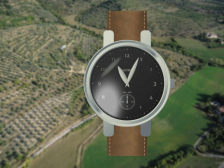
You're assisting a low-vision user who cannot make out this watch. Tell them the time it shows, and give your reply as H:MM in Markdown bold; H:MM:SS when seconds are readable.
**11:04**
